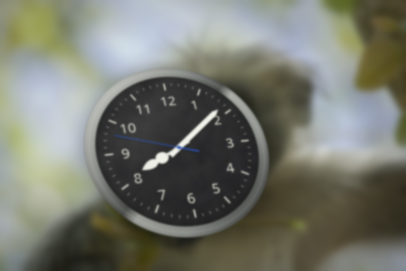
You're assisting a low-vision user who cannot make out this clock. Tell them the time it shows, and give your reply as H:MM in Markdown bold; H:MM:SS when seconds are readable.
**8:08:48**
